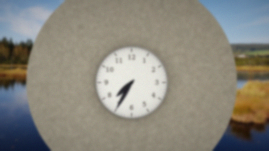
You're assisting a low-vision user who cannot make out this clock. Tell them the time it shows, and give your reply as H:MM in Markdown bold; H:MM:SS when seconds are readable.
**7:35**
